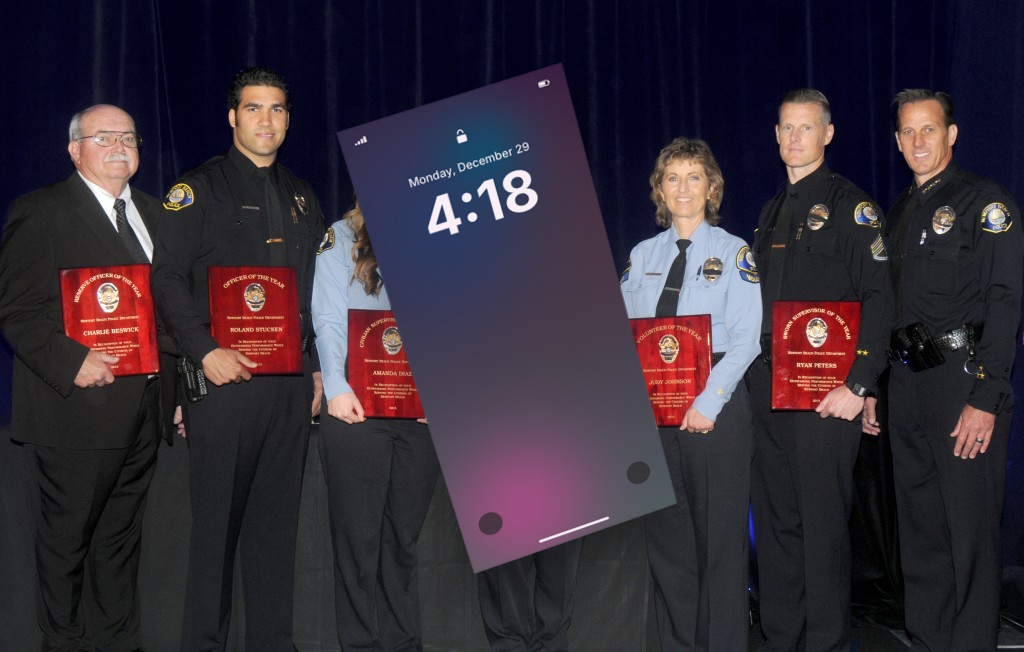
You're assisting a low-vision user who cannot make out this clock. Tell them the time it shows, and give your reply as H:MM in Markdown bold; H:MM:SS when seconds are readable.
**4:18**
